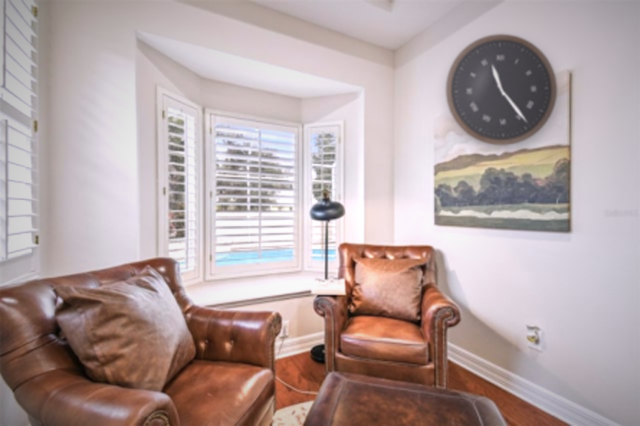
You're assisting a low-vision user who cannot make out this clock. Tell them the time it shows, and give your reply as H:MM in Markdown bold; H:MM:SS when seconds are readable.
**11:24**
